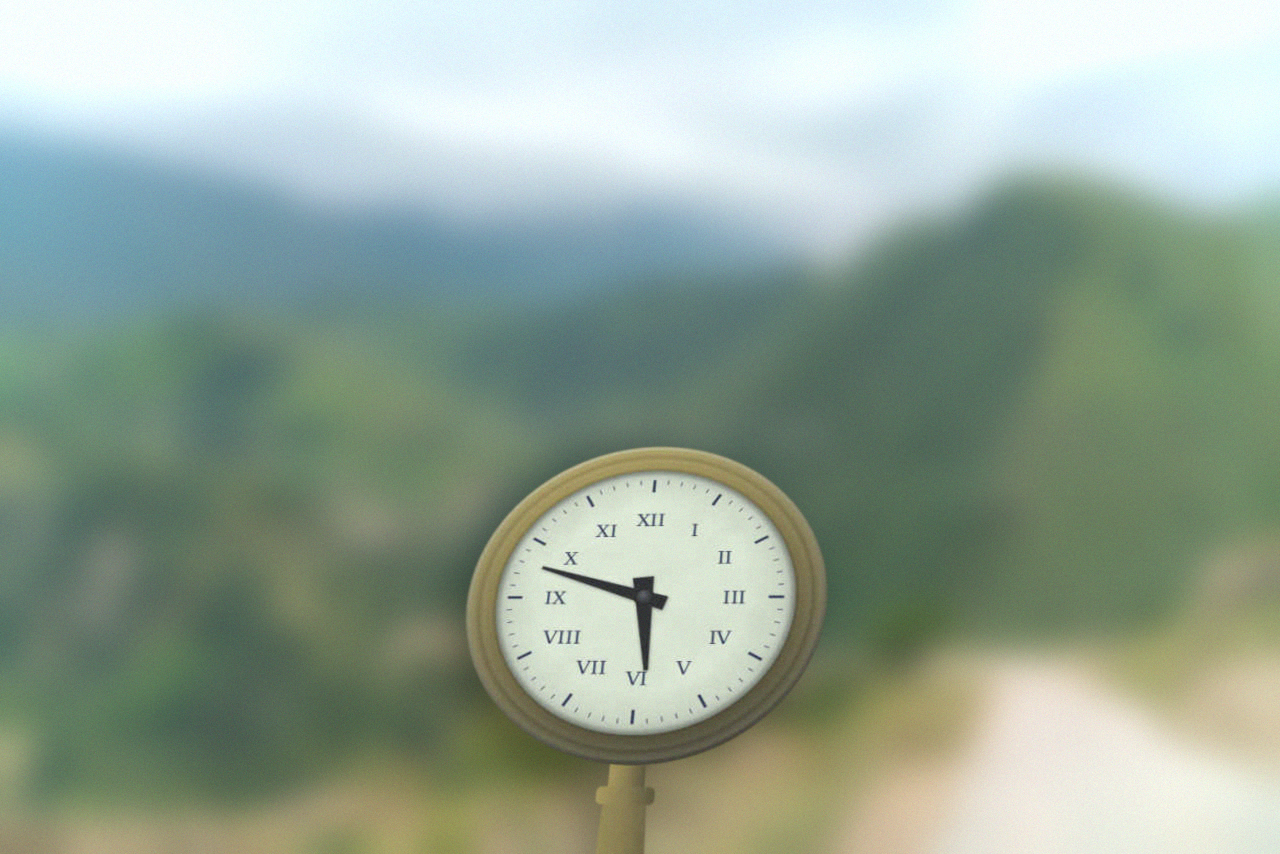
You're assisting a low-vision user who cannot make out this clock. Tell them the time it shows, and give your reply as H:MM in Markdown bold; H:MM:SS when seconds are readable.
**5:48**
